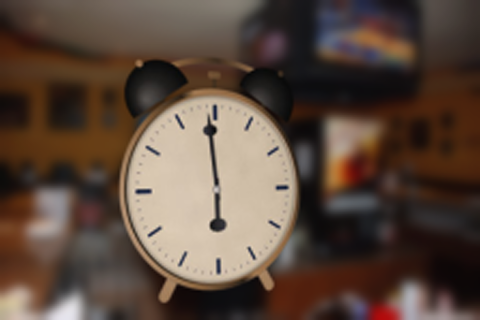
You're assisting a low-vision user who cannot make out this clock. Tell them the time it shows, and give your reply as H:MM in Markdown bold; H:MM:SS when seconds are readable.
**5:59**
